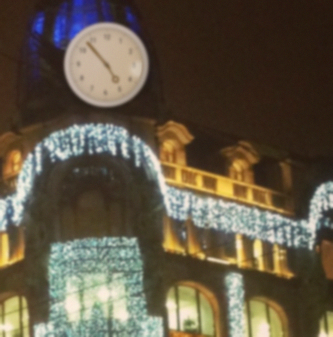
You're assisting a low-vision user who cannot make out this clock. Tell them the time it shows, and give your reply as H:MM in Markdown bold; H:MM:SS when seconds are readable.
**4:53**
